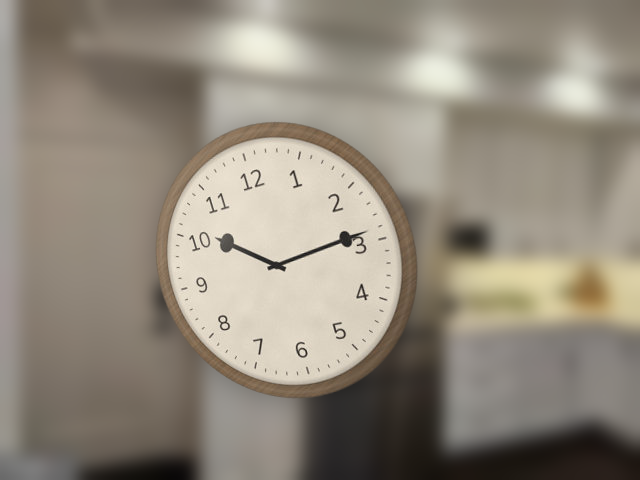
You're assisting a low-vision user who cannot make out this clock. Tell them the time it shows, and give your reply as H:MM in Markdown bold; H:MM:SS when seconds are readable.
**10:14**
